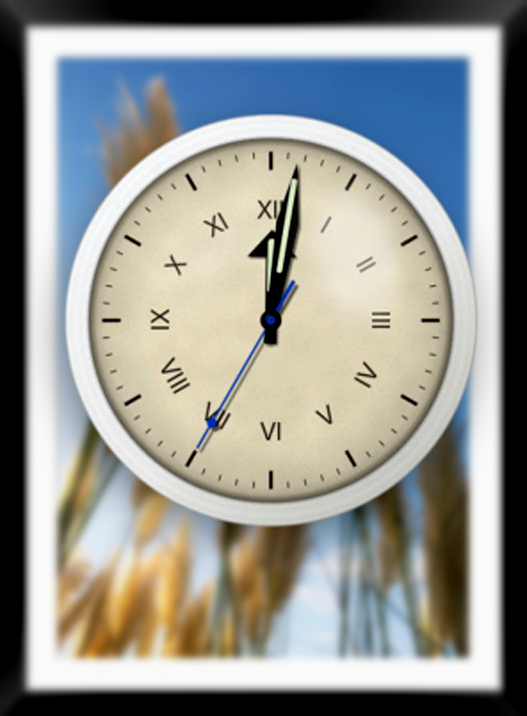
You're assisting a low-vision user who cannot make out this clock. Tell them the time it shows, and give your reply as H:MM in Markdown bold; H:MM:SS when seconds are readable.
**12:01:35**
